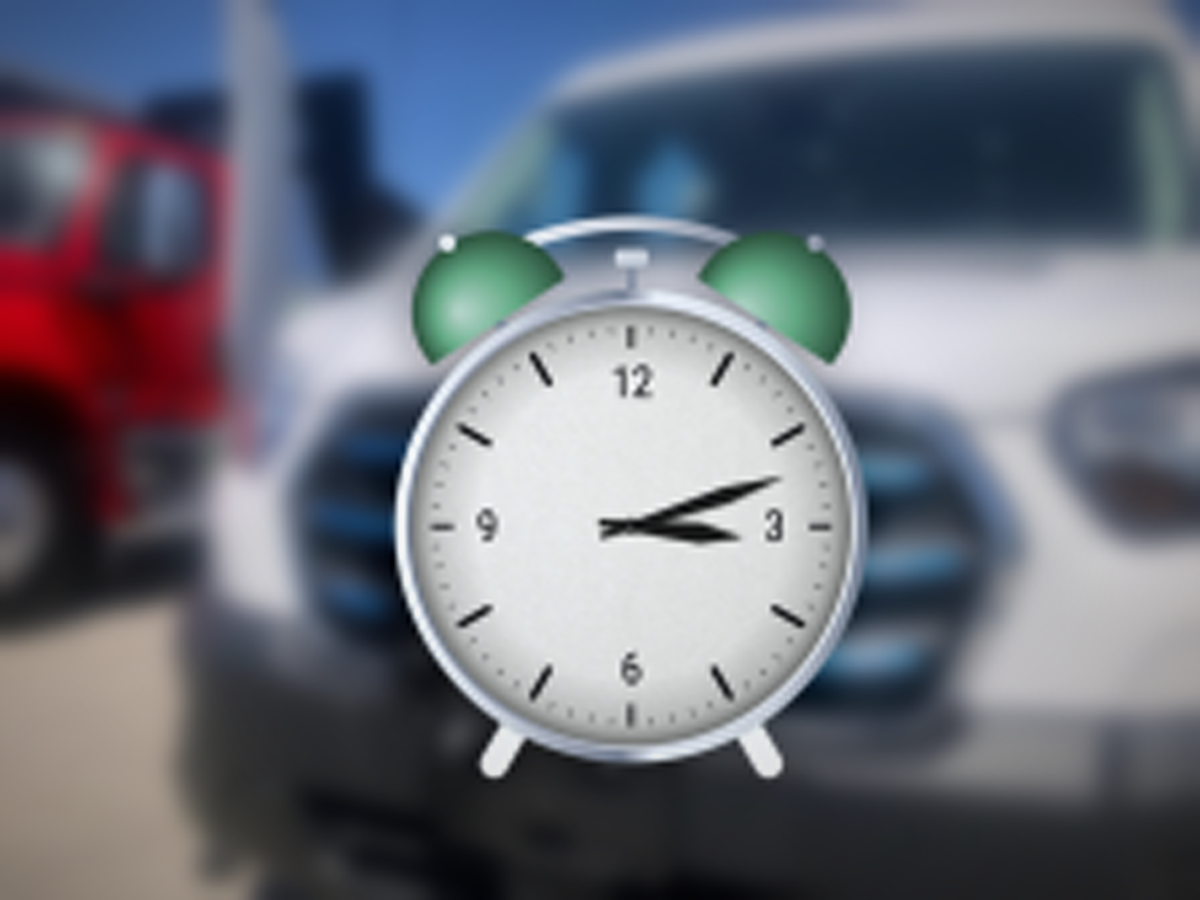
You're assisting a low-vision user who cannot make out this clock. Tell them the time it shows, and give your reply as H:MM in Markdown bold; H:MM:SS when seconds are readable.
**3:12**
